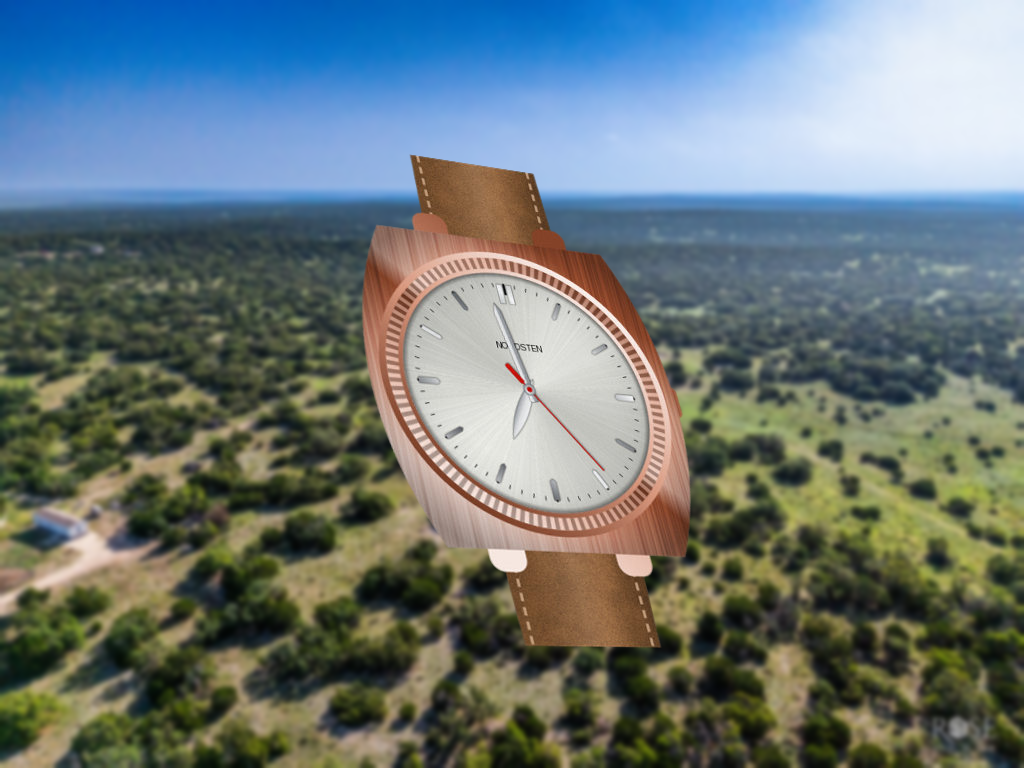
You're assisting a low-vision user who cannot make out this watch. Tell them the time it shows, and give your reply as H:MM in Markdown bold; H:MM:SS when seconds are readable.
**6:58:24**
